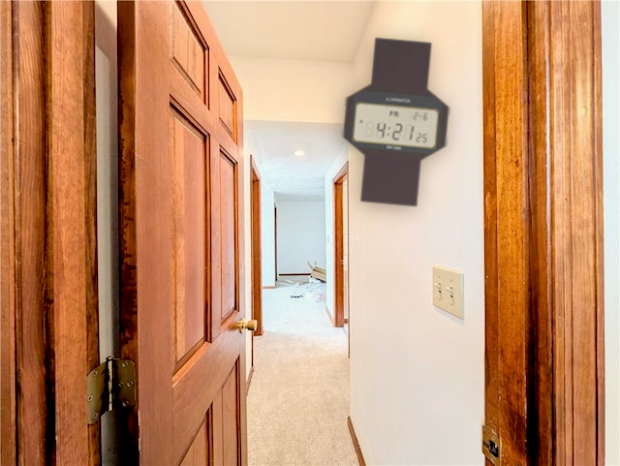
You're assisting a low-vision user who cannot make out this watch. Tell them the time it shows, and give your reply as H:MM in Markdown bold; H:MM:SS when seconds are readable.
**4:21**
